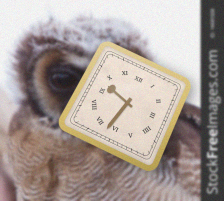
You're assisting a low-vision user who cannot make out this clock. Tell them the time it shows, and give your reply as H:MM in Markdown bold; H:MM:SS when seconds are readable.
**9:32**
